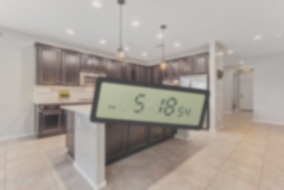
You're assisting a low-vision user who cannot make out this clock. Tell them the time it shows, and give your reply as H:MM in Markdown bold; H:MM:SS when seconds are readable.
**5:18**
